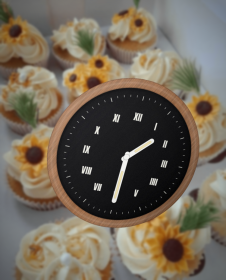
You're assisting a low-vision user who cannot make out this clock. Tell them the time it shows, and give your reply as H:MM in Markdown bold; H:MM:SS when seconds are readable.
**1:30**
